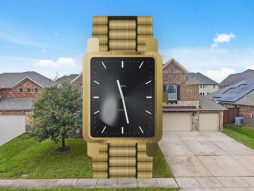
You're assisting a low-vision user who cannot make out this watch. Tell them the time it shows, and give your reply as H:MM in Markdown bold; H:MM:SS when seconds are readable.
**11:28**
